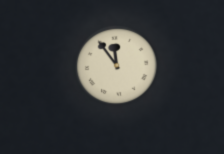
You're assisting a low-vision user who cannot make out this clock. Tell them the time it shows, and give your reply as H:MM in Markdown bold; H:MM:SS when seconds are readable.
**11:55**
